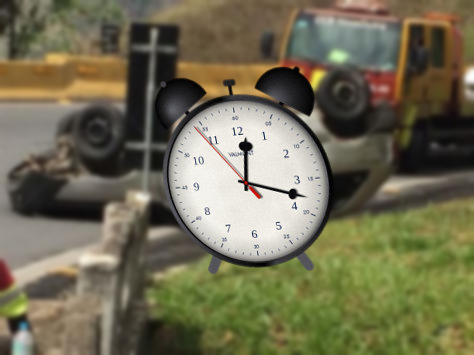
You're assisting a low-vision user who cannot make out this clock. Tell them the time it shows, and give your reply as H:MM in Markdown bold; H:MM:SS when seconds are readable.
**12:17:54**
